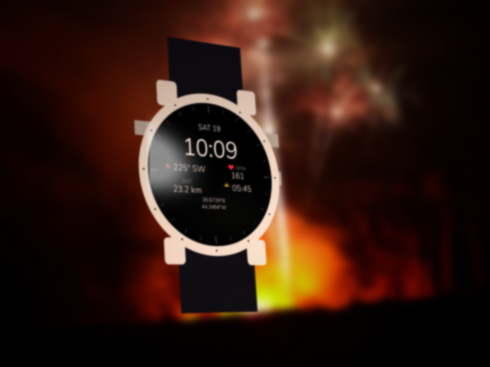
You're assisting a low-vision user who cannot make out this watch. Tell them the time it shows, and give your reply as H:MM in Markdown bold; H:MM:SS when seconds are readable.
**10:09**
